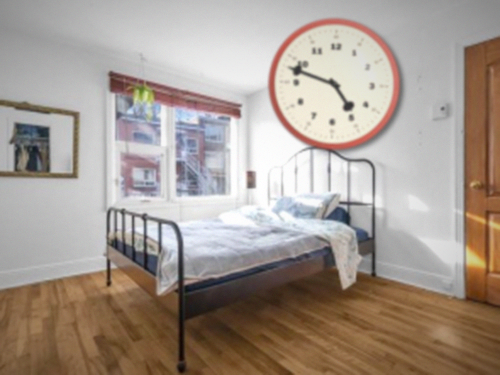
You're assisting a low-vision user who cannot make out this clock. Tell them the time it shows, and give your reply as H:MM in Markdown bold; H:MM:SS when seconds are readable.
**4:48**
